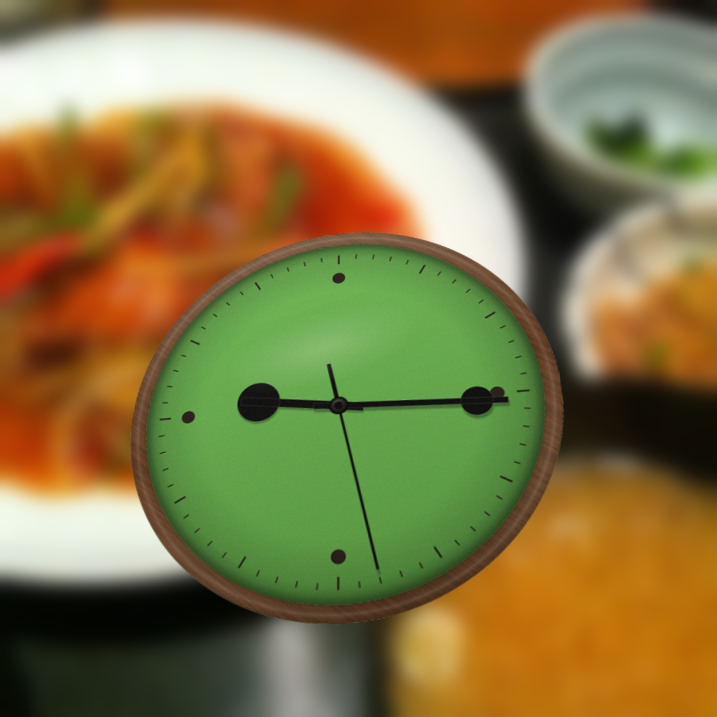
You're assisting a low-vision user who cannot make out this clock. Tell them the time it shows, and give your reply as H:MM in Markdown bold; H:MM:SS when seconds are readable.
**9:15:28**
